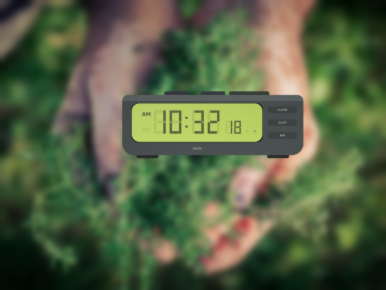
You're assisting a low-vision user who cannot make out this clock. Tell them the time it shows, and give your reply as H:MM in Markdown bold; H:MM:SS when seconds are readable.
**10:32:18**
